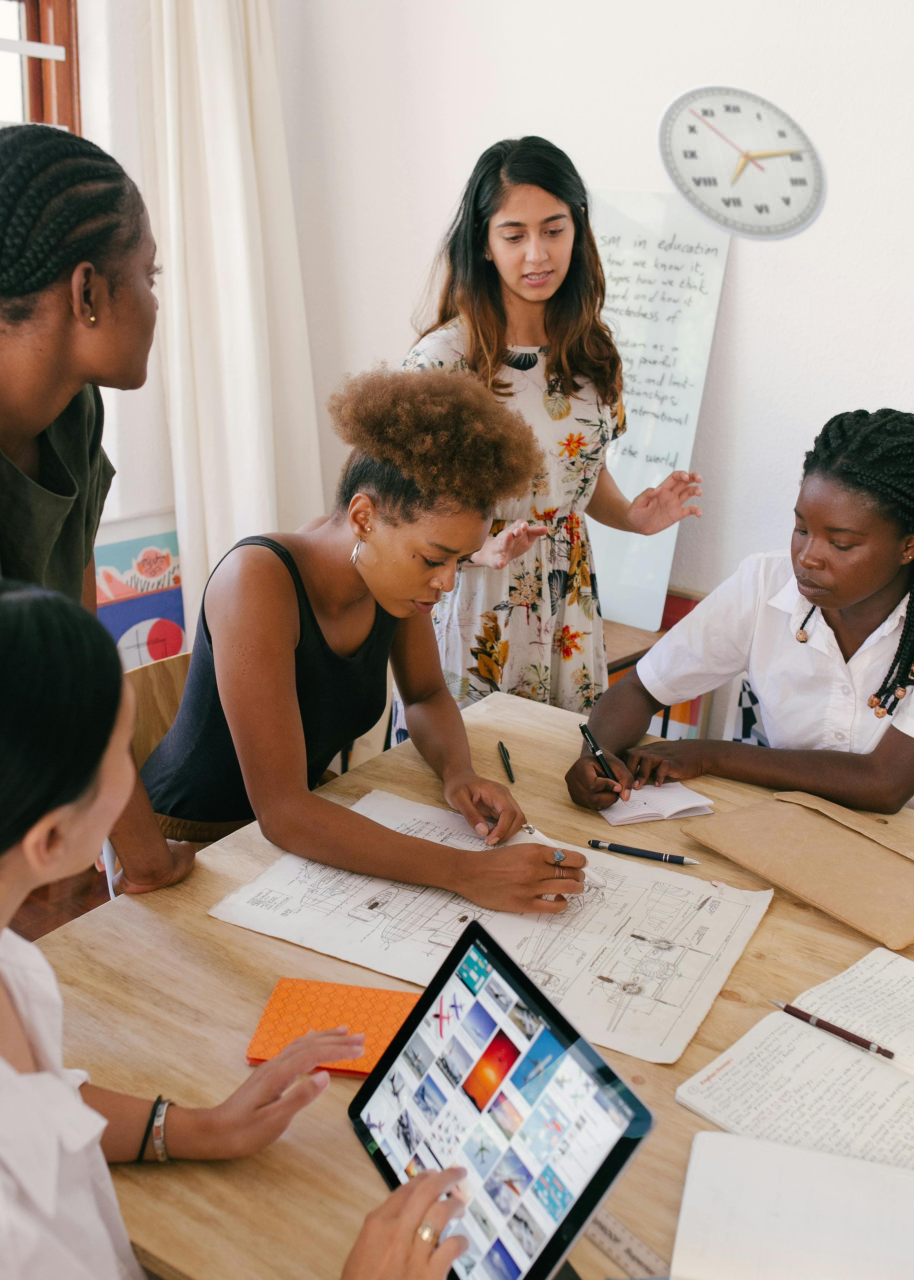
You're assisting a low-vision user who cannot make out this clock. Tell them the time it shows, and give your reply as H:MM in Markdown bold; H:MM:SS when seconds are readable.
**7:13:53**
